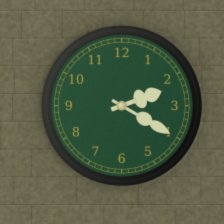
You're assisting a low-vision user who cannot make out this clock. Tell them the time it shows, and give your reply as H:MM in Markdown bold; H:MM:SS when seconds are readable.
**2:20**
